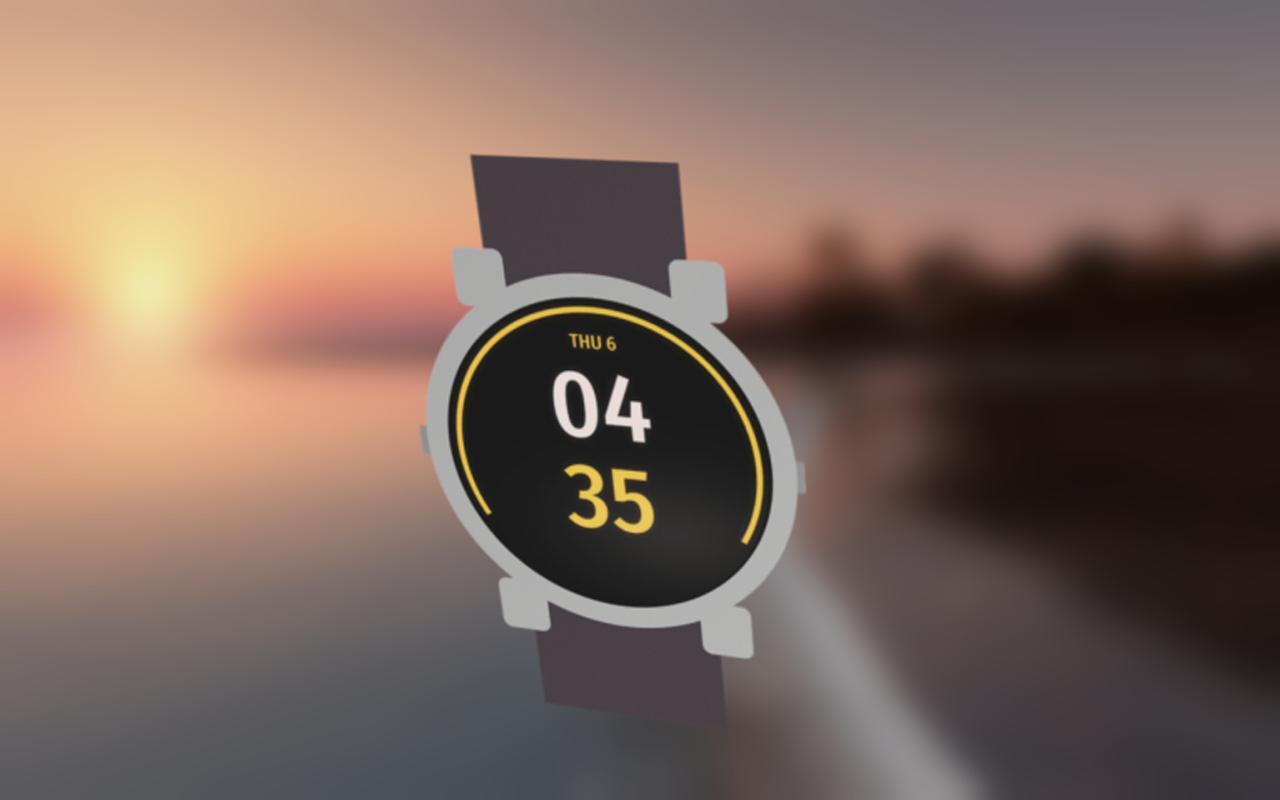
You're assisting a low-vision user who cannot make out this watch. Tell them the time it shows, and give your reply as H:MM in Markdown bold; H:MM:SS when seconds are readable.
**4:35**
